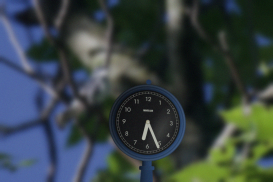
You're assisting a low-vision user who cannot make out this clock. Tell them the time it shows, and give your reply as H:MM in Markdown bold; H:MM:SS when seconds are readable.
**6:26**
